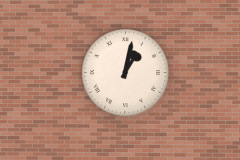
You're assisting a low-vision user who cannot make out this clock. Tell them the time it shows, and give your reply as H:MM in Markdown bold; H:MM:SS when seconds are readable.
**1:02**
